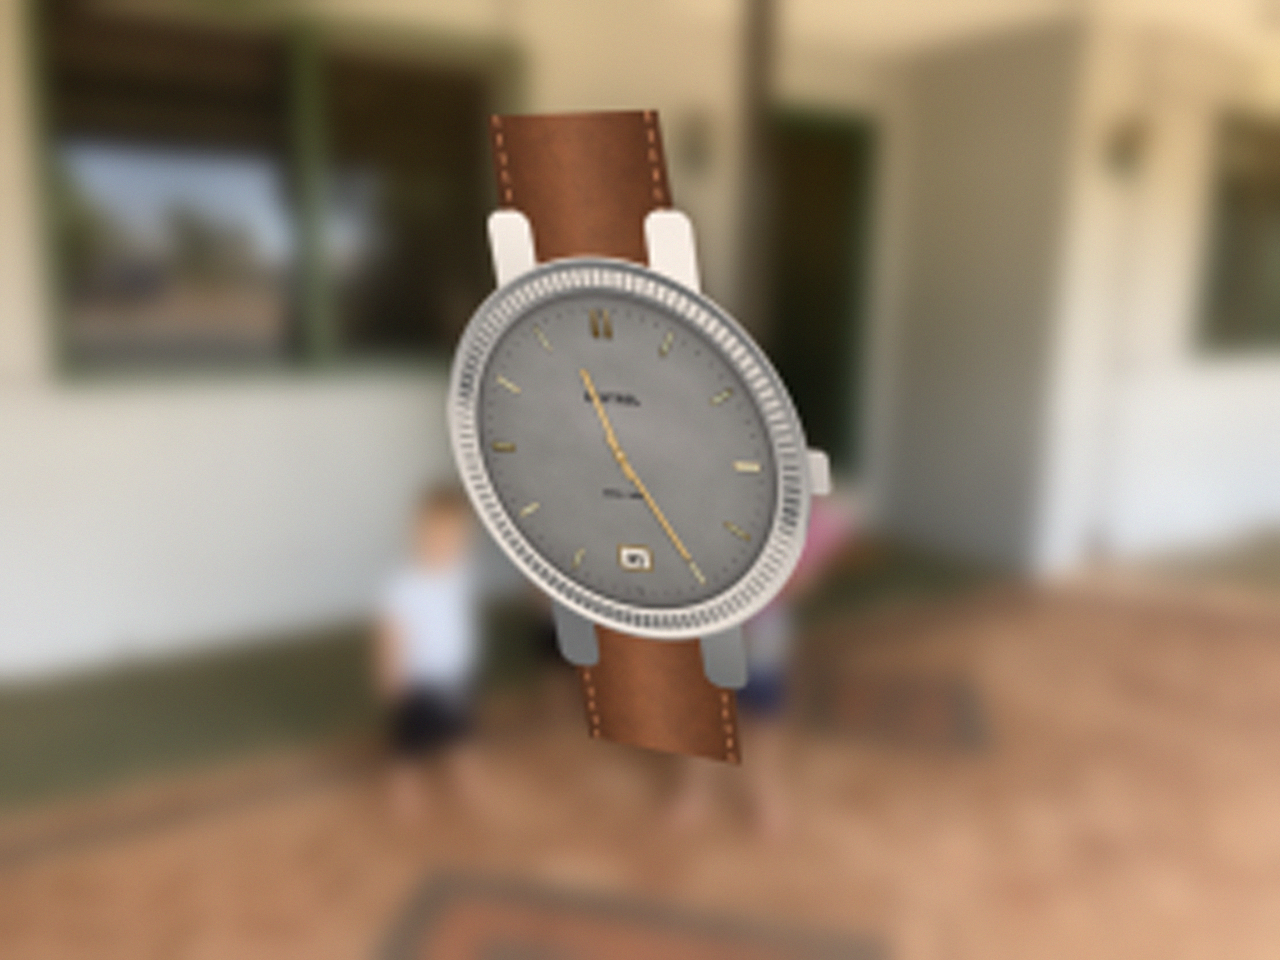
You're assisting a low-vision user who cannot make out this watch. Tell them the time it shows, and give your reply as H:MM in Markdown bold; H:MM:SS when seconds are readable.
**11:25**
